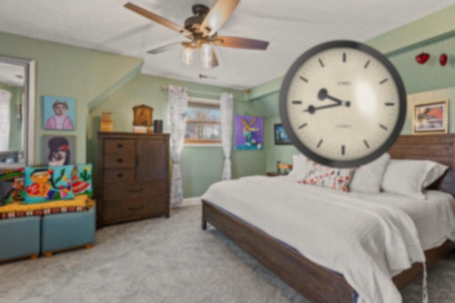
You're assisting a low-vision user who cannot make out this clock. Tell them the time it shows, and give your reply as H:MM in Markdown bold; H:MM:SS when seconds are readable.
**9:43**
